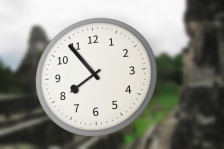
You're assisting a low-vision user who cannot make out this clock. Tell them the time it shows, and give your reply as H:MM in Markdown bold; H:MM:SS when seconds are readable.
**7:54**
